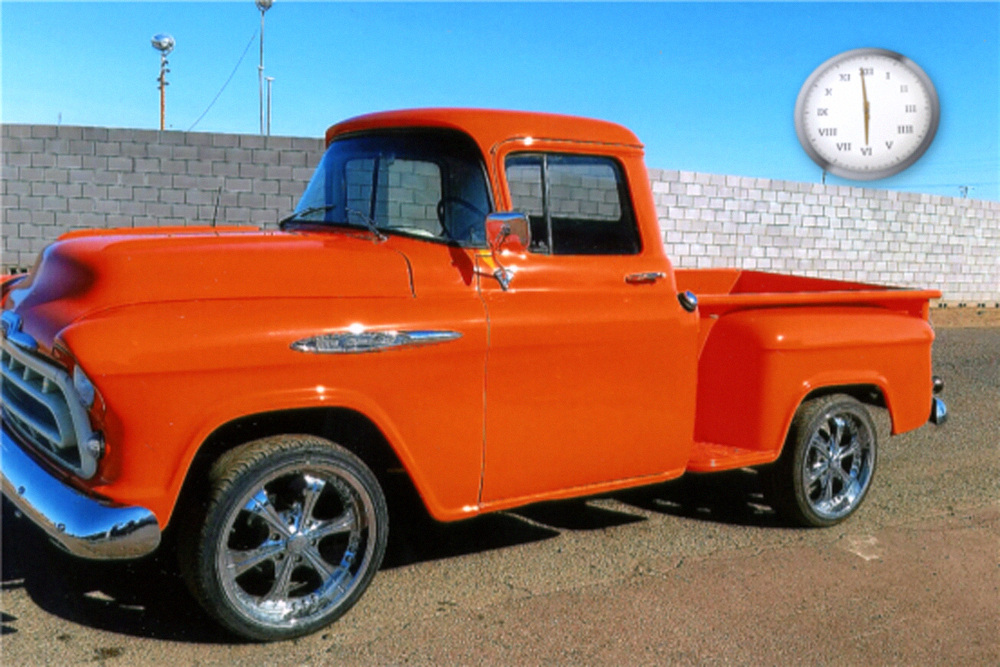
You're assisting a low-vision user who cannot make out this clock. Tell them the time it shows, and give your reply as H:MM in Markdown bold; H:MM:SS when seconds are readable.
**5:59**
